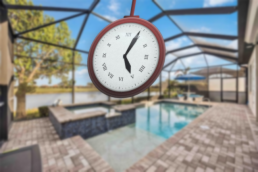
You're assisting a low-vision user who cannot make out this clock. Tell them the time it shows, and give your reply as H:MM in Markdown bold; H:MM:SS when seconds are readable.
**5:04**
